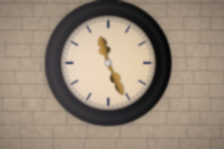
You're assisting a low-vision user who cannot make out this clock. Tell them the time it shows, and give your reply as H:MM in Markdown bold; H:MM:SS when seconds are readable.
**11:26**
